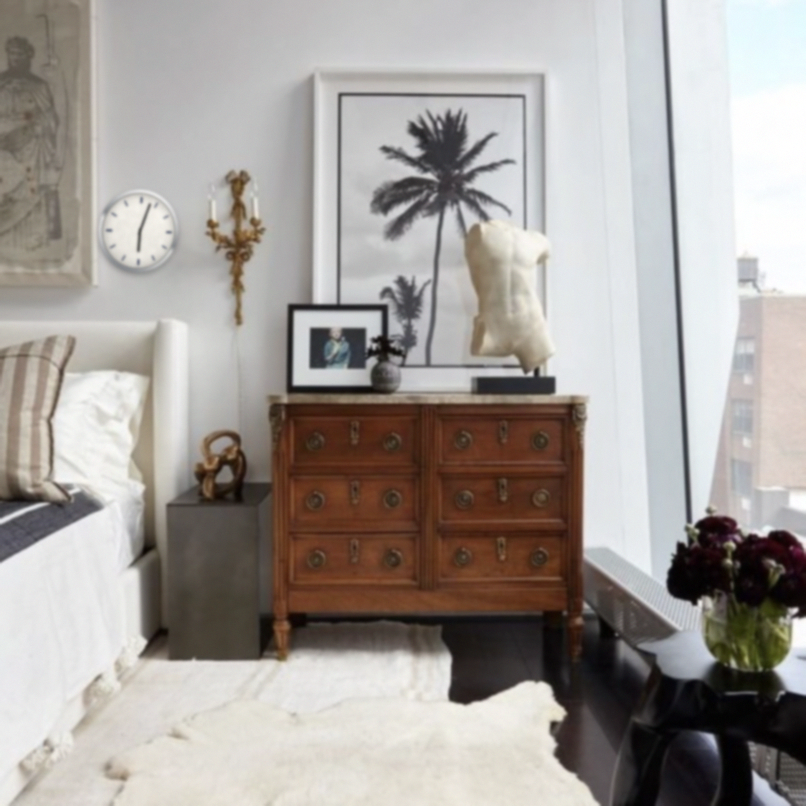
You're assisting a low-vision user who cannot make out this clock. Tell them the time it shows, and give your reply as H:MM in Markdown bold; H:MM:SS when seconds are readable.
**6:03**
